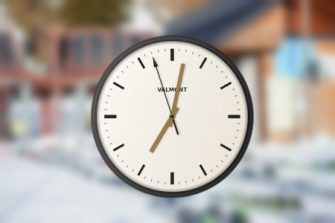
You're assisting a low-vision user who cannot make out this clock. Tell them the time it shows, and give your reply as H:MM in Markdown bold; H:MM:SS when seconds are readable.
**7:01:57**
